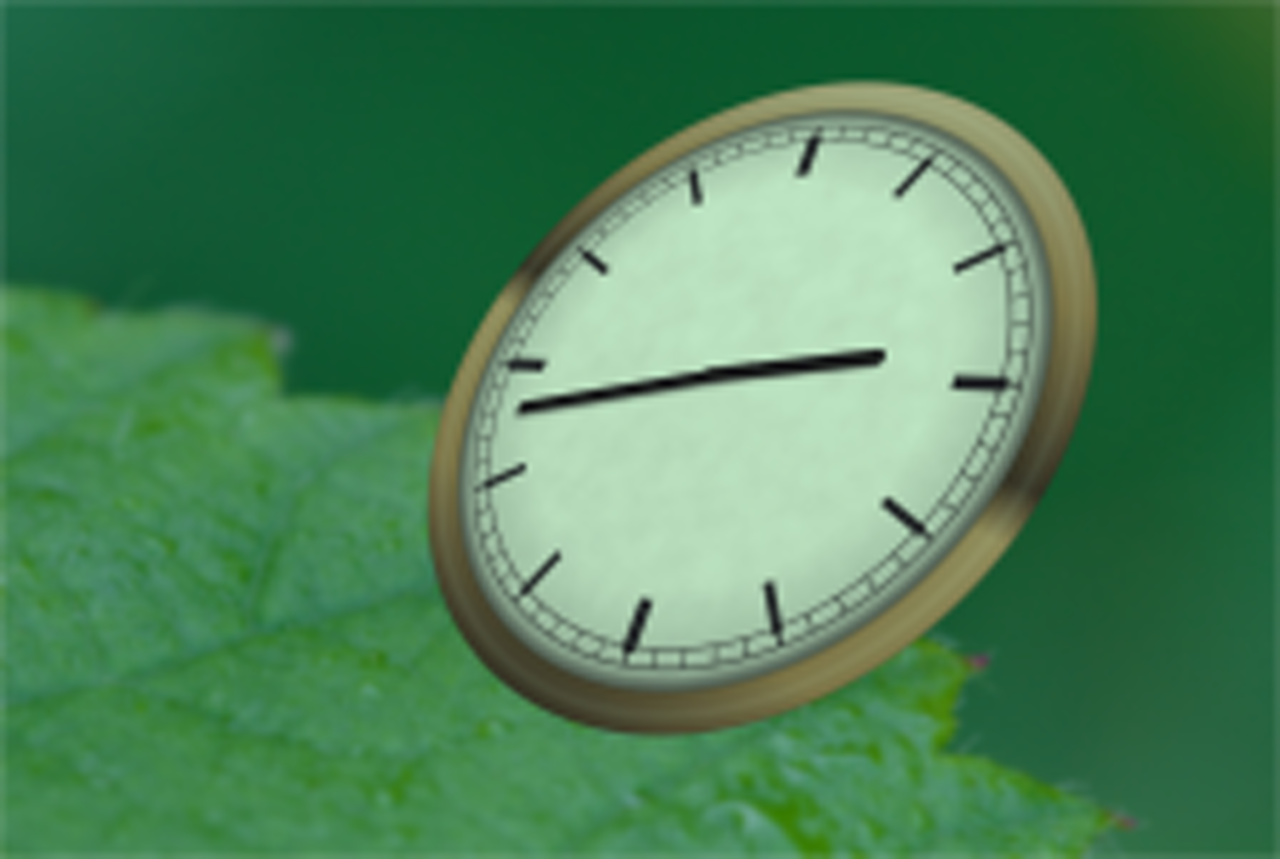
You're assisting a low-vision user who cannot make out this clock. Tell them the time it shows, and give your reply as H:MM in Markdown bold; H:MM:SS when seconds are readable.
**2:43**
